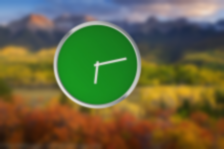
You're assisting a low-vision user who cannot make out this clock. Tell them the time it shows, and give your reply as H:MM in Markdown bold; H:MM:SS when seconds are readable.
**6:13**
